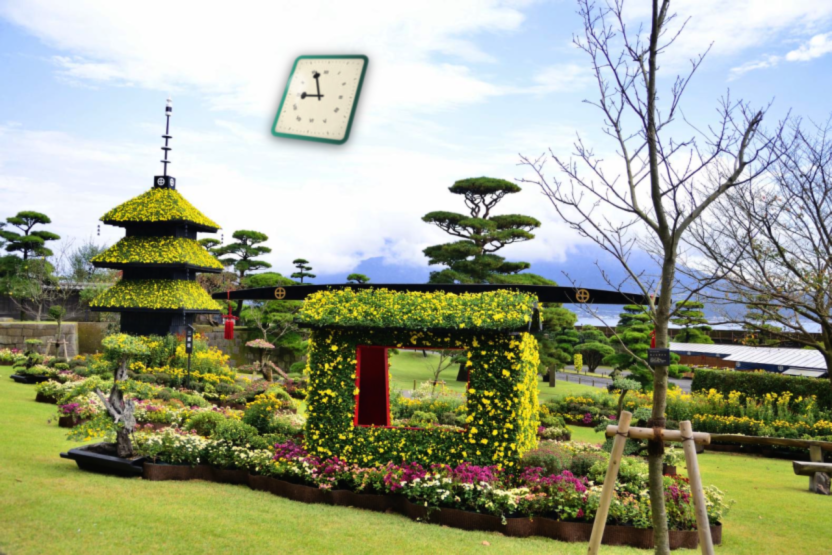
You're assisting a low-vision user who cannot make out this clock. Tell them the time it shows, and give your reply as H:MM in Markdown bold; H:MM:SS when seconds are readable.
**8:56**
